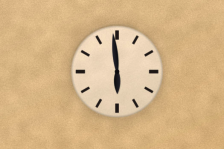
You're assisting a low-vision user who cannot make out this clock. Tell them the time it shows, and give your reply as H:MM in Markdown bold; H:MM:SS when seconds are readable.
**5:59**
